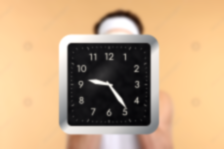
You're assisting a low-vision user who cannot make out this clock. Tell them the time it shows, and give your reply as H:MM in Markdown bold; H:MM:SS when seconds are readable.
**9:24**
